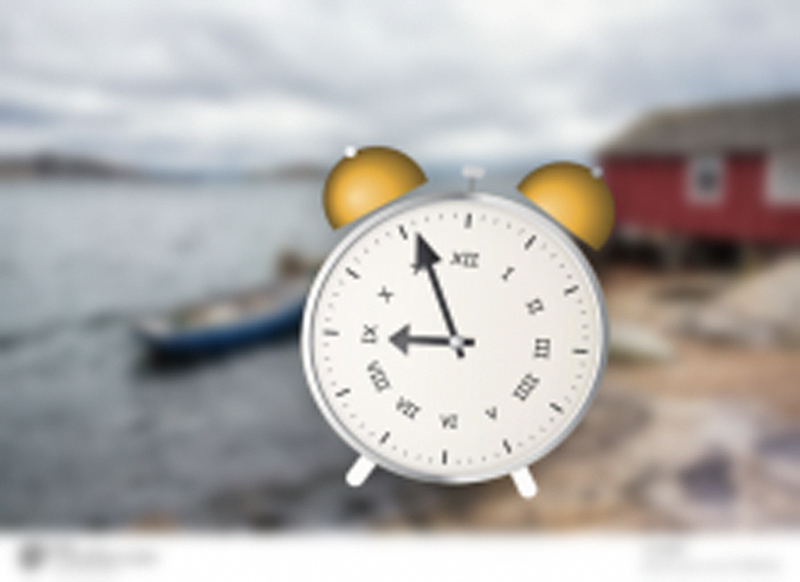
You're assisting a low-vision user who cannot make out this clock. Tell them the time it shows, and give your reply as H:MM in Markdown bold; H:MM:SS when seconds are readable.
**8:56**
